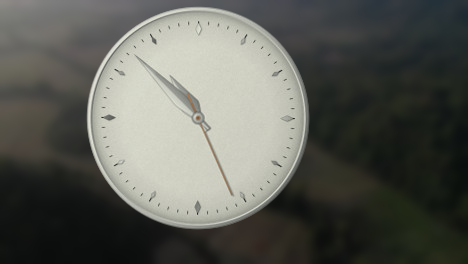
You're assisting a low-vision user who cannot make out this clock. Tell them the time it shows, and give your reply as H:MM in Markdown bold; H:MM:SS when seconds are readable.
**10:52:26**
